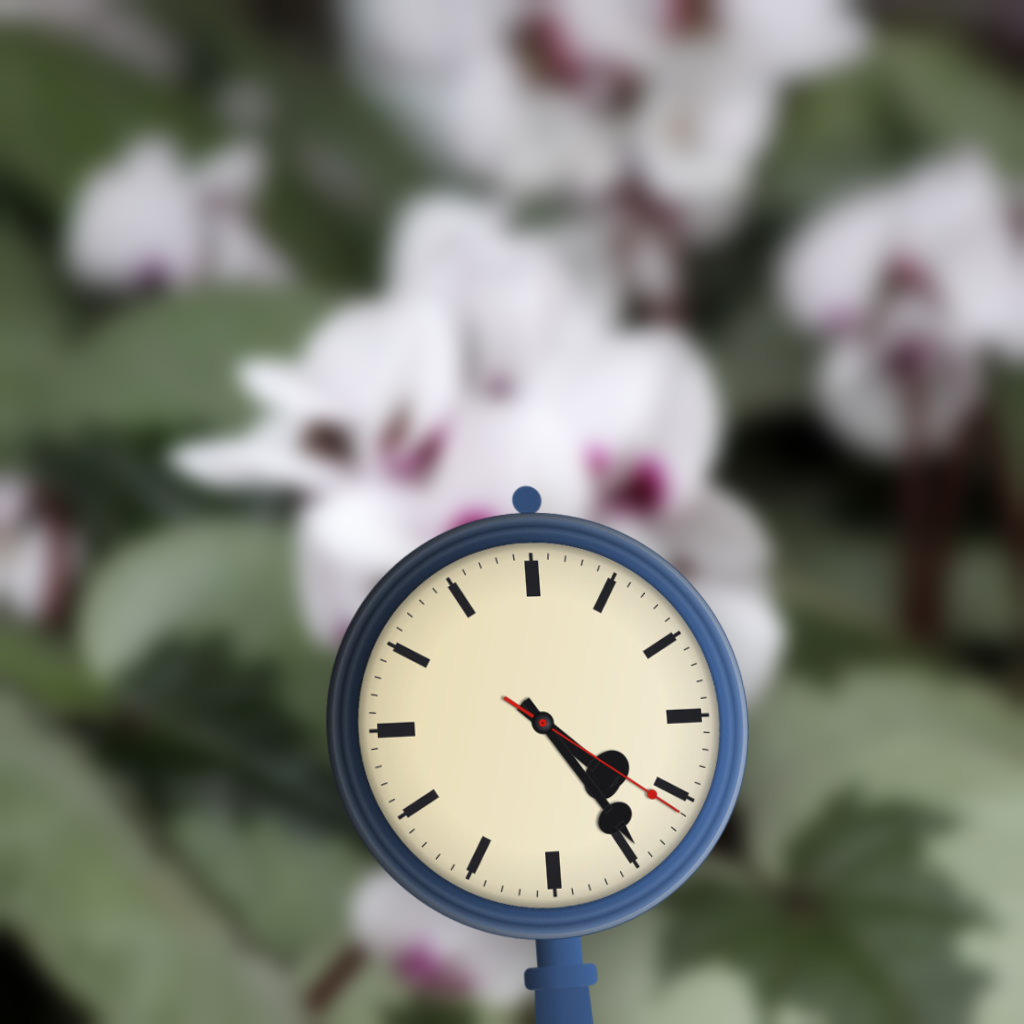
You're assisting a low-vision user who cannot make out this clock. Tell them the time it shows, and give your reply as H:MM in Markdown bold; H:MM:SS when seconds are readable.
**4:24:21**
